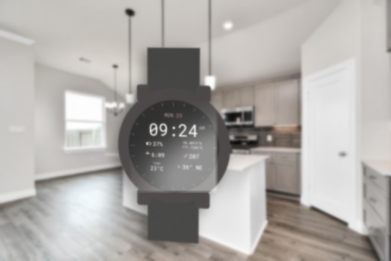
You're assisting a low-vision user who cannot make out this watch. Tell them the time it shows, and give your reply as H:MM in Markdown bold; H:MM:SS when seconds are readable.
**9:24**
